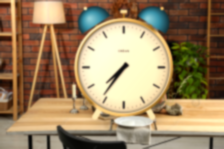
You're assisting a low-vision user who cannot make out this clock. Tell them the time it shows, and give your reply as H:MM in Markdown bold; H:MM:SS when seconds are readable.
**7:36**
